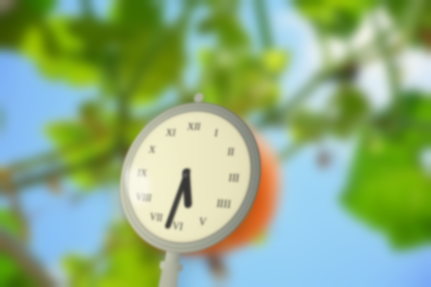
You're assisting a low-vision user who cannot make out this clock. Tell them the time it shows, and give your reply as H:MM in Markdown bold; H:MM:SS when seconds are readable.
**5:32**
